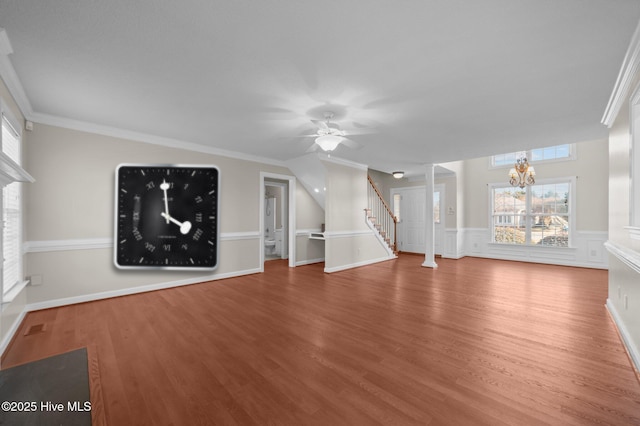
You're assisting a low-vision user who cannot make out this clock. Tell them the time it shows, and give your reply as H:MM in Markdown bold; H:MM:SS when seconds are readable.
**3:59**
